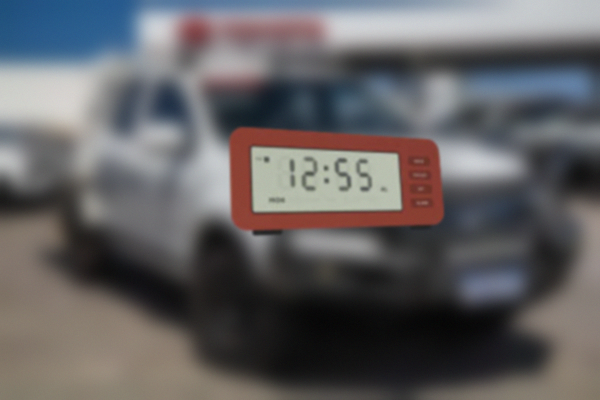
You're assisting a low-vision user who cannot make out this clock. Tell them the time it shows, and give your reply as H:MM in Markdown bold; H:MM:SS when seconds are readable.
**12:55**
